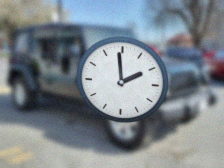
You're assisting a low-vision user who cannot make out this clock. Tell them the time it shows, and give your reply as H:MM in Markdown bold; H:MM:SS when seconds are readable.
**1:59**
